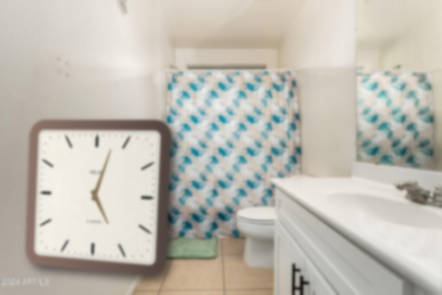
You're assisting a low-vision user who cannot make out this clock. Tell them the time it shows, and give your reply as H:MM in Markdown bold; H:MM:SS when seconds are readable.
**5:03**
